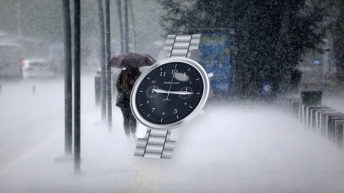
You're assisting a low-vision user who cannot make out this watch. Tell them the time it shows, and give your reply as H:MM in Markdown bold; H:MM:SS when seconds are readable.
**9:15**
